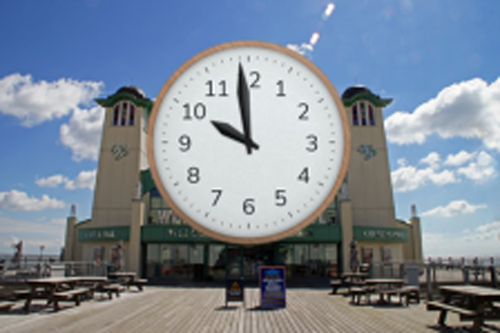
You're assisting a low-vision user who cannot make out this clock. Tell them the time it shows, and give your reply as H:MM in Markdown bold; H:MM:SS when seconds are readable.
**9:59**
